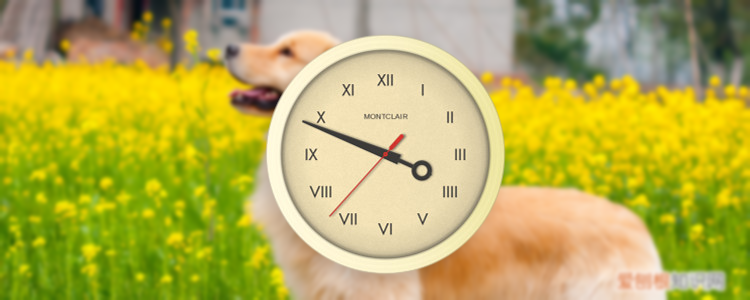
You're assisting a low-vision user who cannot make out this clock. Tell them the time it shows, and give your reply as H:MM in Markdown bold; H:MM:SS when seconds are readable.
**3:48:37**
